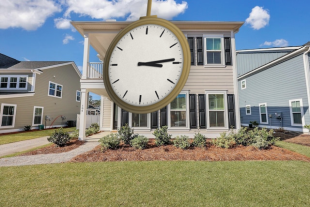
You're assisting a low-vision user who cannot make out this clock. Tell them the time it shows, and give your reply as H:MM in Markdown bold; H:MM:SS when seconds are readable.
**3:14**
